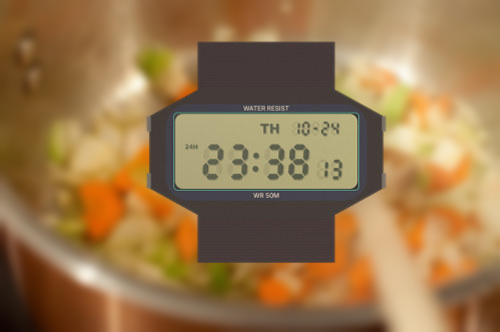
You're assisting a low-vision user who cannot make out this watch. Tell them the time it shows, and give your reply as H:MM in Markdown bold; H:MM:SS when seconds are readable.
**23:38:13**
